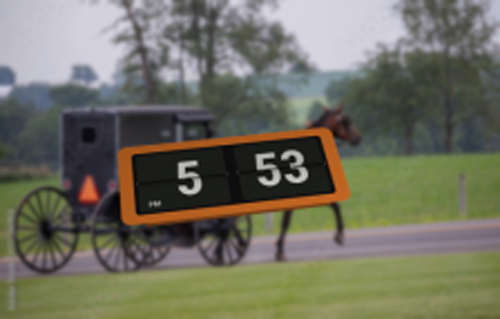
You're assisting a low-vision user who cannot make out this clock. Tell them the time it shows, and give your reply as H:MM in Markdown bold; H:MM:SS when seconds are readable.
**5:53**
